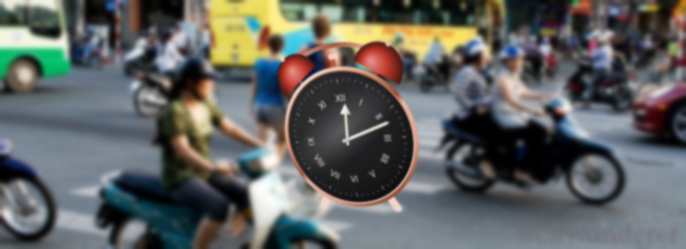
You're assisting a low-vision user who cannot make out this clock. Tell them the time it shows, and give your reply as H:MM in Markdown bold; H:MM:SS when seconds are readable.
**12:12**
